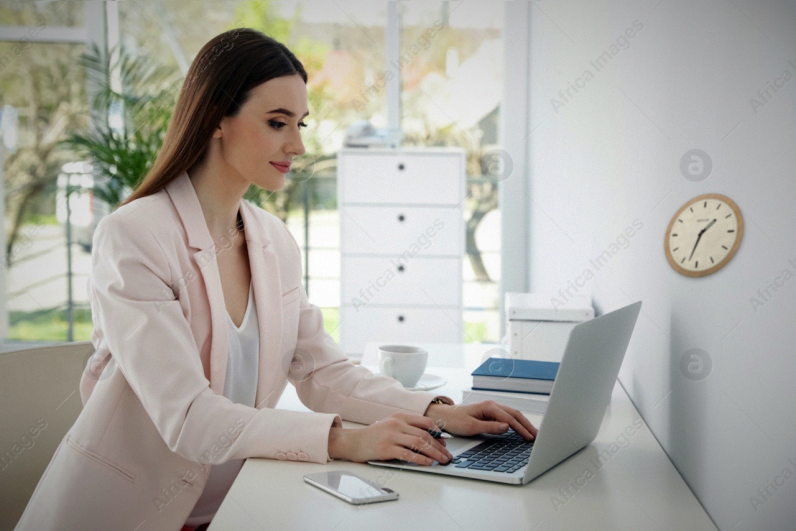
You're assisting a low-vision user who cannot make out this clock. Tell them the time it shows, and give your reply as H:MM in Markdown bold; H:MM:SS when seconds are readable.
**1:33**
